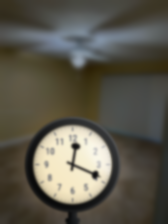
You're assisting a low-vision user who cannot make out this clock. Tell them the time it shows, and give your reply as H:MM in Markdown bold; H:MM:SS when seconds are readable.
**12:19**
